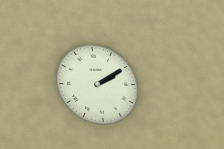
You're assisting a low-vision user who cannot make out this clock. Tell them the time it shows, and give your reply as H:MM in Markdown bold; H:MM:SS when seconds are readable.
**2:10**
